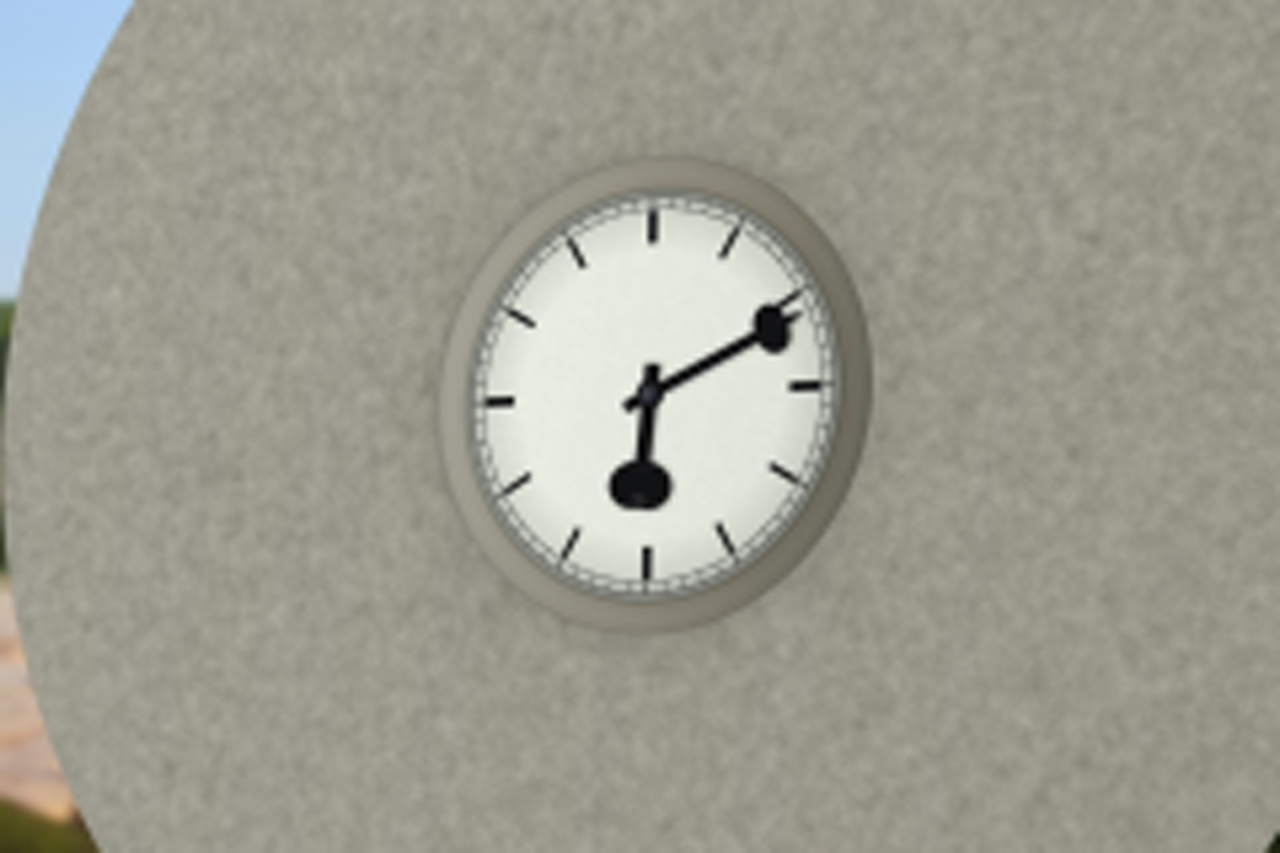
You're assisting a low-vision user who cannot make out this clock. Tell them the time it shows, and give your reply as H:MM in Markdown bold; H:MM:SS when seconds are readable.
**6:11**
